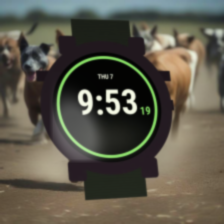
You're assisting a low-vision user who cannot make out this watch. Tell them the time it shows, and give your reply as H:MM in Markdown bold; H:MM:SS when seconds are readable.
**9:53:19**
